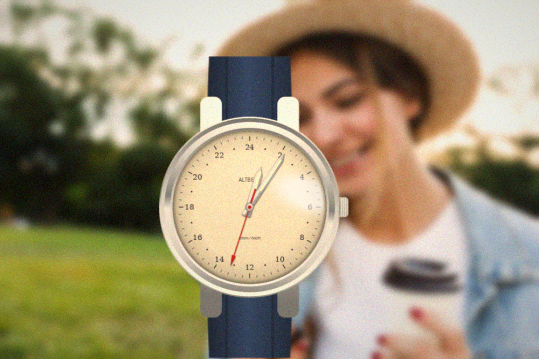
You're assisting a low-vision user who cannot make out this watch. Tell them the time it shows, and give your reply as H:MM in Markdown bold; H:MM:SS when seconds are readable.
**1:05:33**
